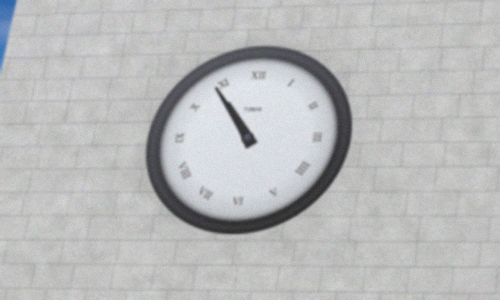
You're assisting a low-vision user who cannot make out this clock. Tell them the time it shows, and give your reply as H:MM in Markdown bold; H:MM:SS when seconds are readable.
**10:54**
